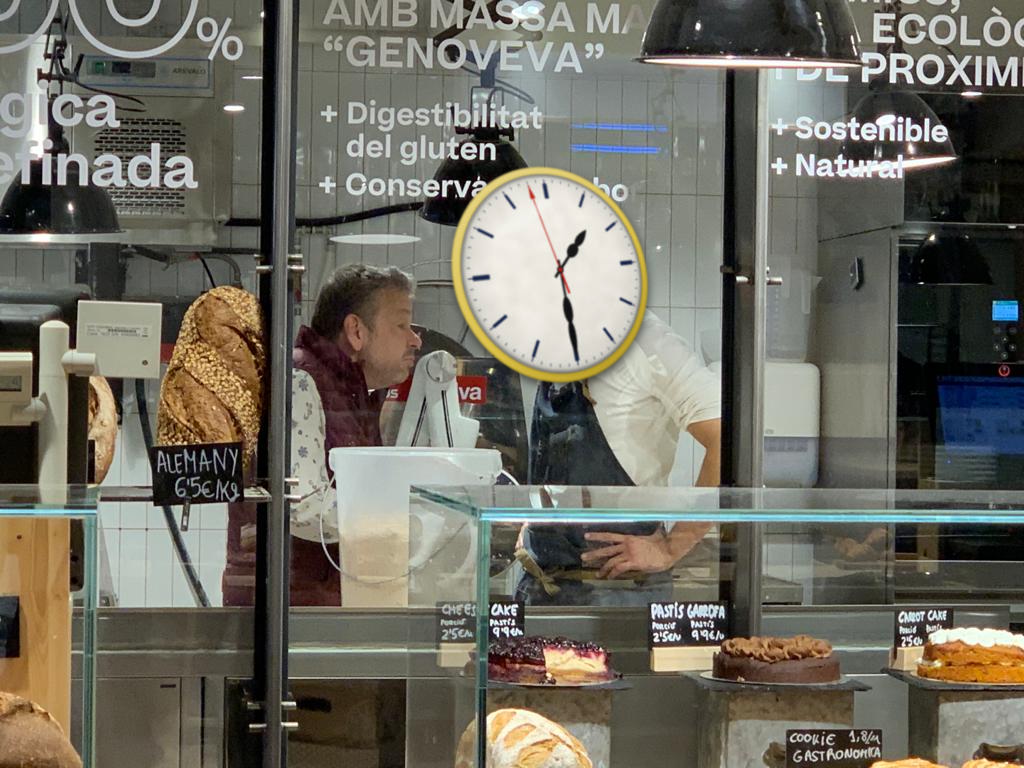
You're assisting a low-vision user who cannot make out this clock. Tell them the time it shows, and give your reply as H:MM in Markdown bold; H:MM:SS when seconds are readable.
**1:29:58**
